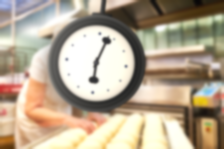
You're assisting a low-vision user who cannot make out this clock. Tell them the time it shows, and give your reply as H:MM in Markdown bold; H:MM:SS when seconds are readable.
**6:03**
